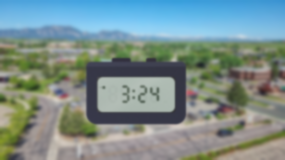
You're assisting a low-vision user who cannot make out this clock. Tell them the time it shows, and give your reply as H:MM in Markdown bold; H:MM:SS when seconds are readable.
**3:24**
